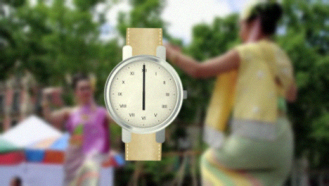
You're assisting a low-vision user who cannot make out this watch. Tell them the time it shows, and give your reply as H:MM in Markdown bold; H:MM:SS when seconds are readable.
**6:00**
